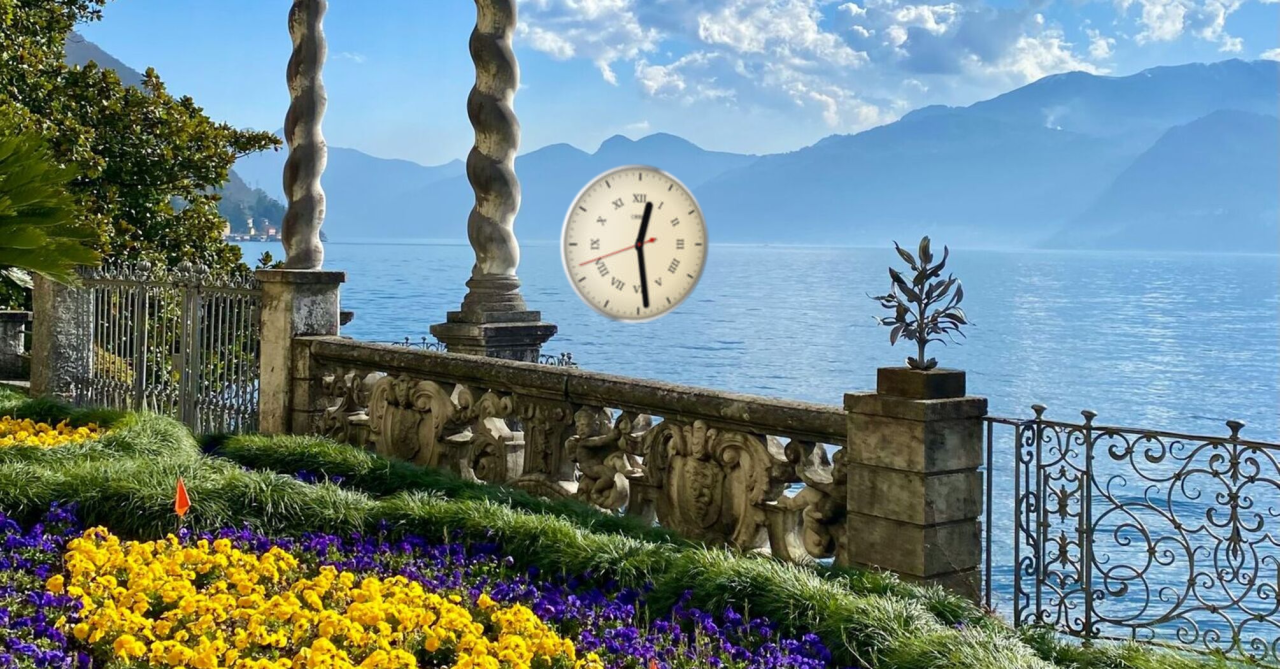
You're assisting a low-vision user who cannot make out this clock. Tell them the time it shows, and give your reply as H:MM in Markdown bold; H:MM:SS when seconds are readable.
**12:28:42**
